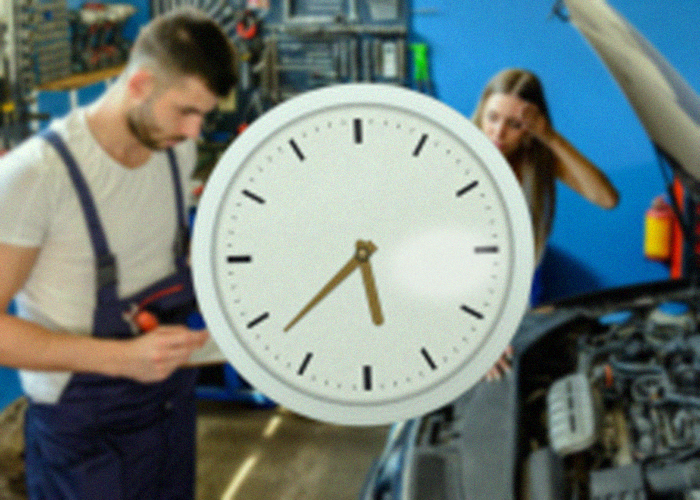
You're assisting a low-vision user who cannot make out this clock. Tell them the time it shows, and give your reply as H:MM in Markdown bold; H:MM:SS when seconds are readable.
**5:38**
